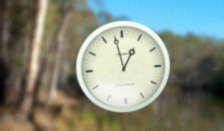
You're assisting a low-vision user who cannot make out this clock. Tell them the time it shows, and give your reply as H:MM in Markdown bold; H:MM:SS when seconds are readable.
**12:58**
